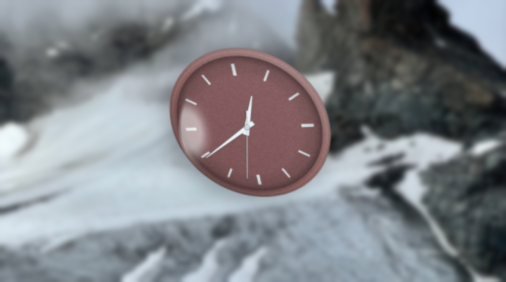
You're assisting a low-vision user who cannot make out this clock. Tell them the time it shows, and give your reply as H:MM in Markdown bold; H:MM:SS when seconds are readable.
**12:39:32**
